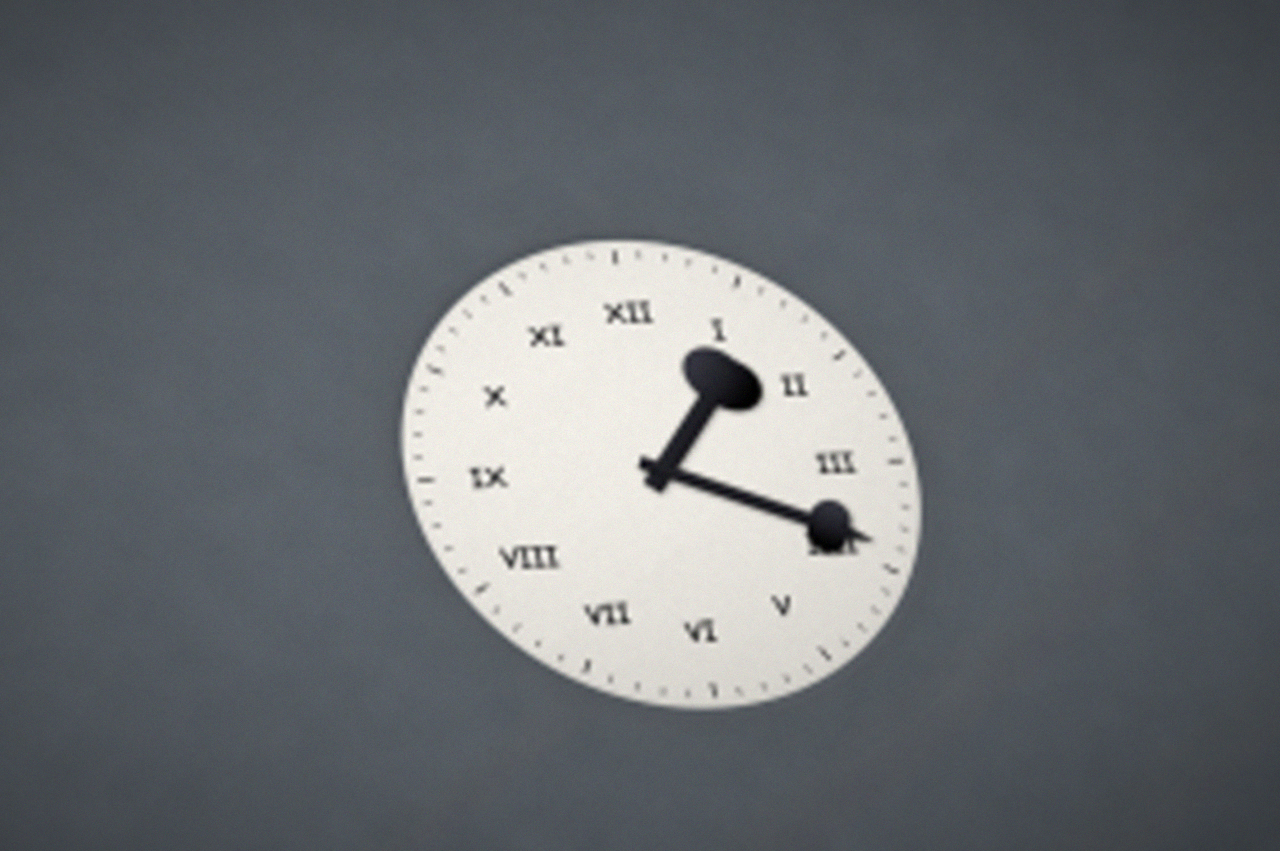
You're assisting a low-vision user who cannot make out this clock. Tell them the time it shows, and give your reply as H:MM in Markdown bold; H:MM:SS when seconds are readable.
**1:19**
